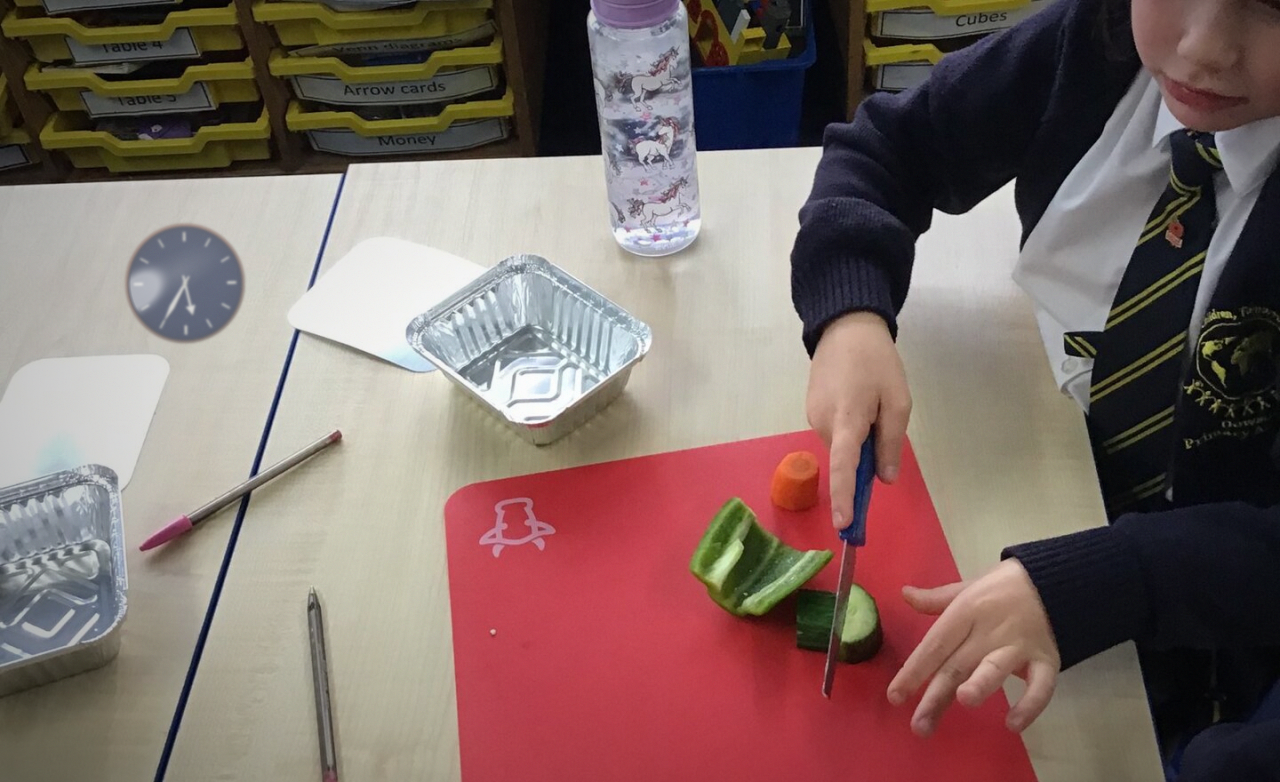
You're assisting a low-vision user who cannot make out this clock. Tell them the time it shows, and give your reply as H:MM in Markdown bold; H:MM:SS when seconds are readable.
**5:35**
